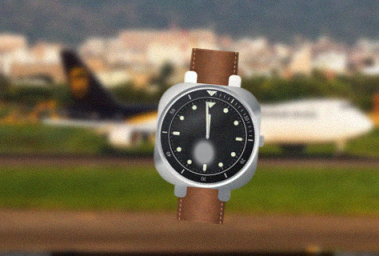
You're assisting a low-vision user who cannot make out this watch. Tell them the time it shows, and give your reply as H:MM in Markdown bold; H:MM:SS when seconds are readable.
**11:59**
